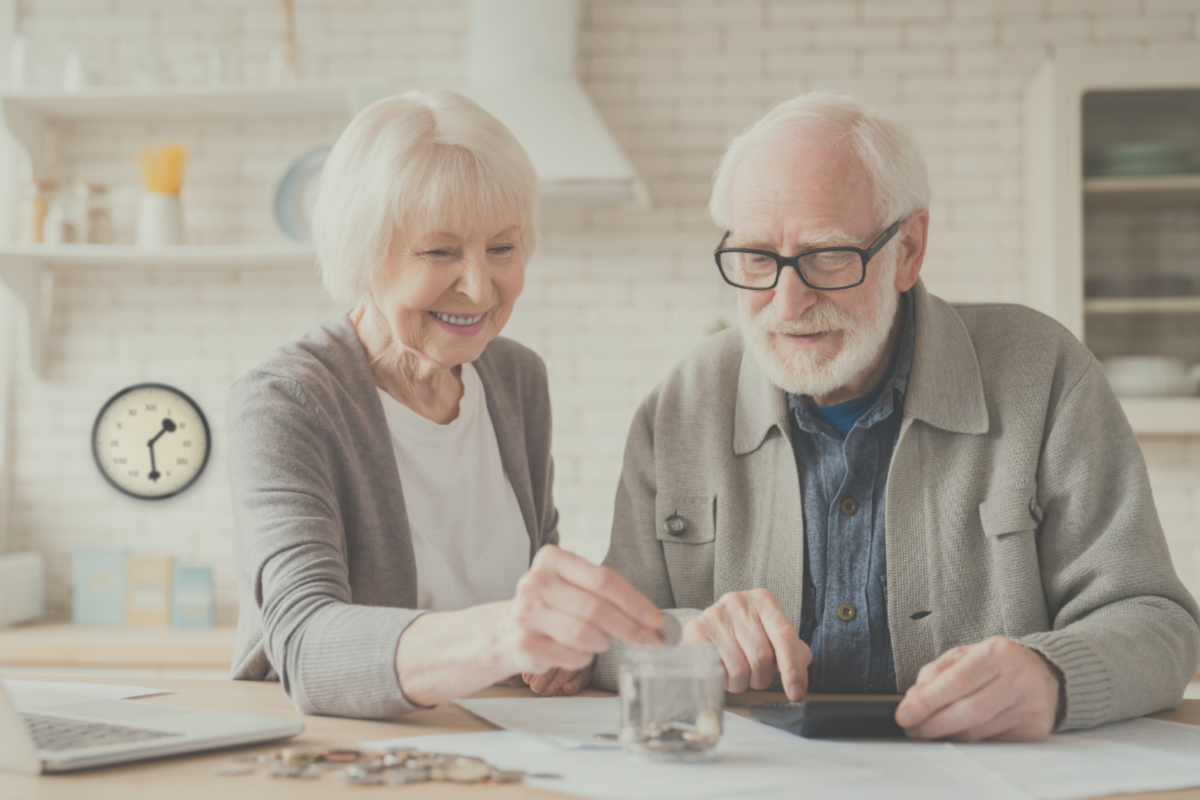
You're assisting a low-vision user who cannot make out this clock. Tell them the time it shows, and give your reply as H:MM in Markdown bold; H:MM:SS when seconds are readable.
**1:29**
